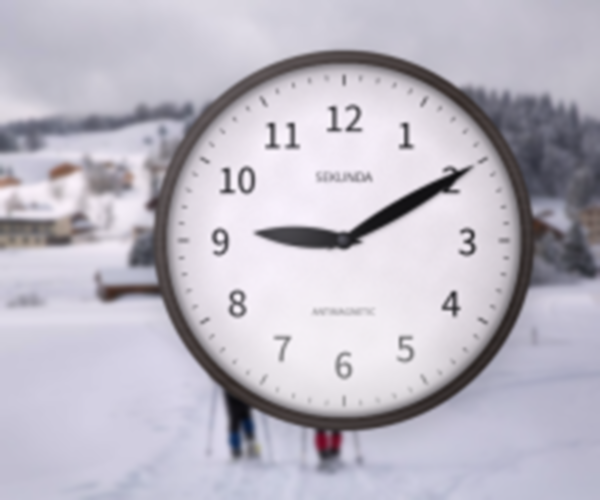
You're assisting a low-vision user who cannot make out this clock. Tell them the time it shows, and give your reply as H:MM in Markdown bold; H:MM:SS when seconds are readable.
**9:10**
